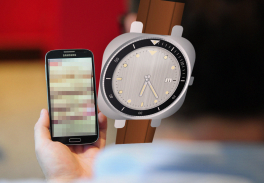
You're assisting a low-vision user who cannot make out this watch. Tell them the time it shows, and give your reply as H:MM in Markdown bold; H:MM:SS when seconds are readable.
**6:24**
